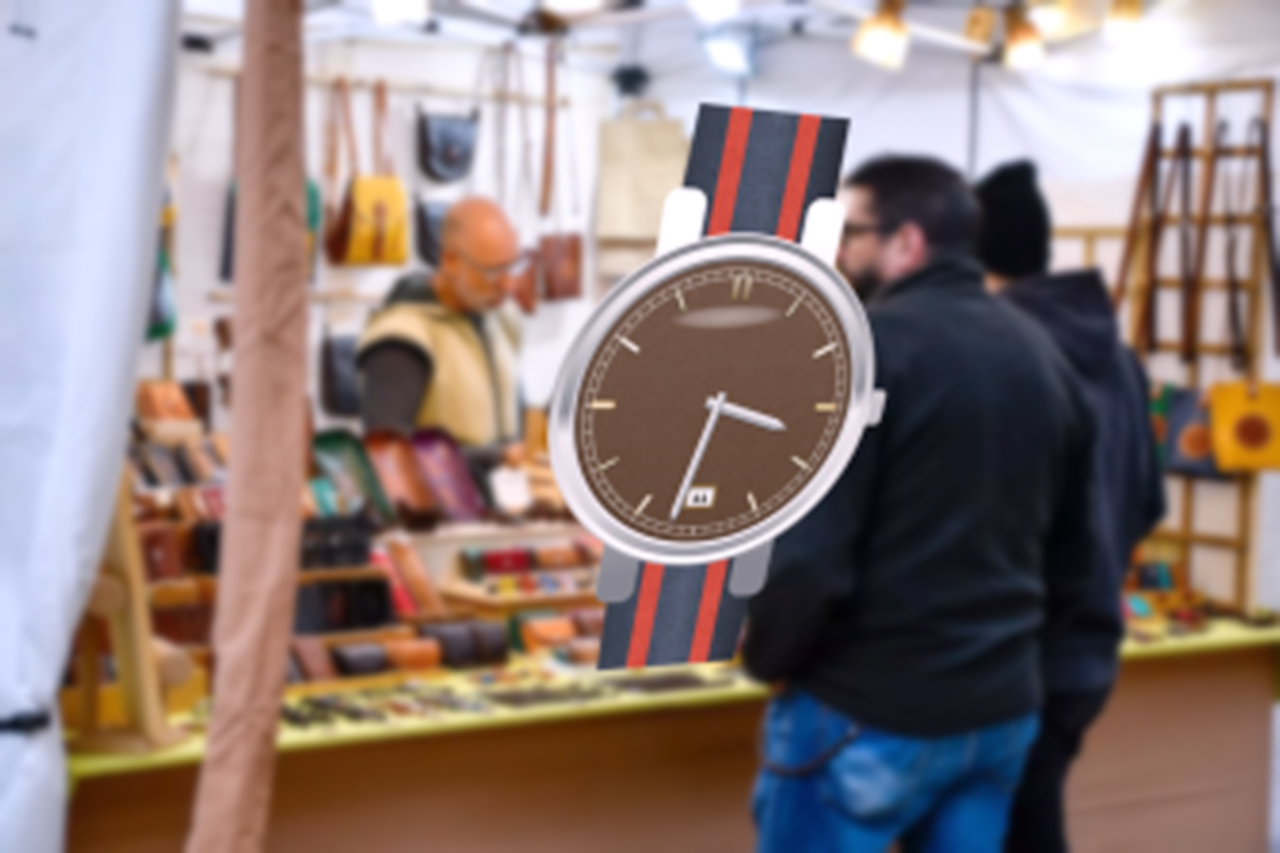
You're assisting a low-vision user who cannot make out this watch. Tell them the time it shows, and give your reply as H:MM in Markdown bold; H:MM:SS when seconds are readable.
**3:32**
